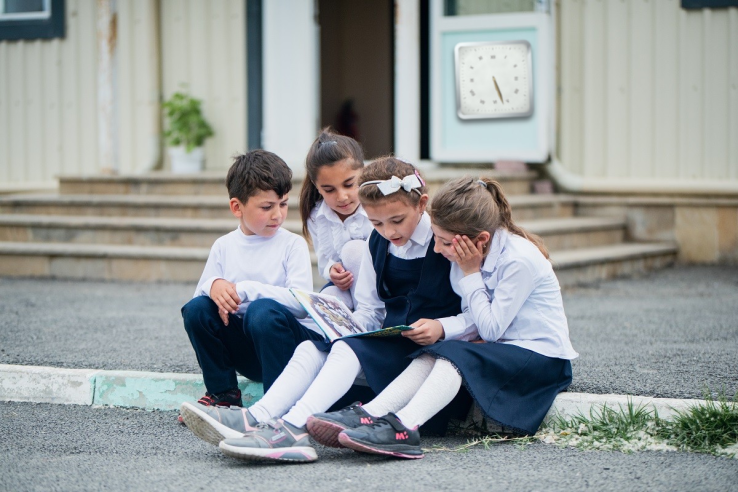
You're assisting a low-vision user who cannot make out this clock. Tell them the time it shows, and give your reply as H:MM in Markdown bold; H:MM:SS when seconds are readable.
**5:27**
